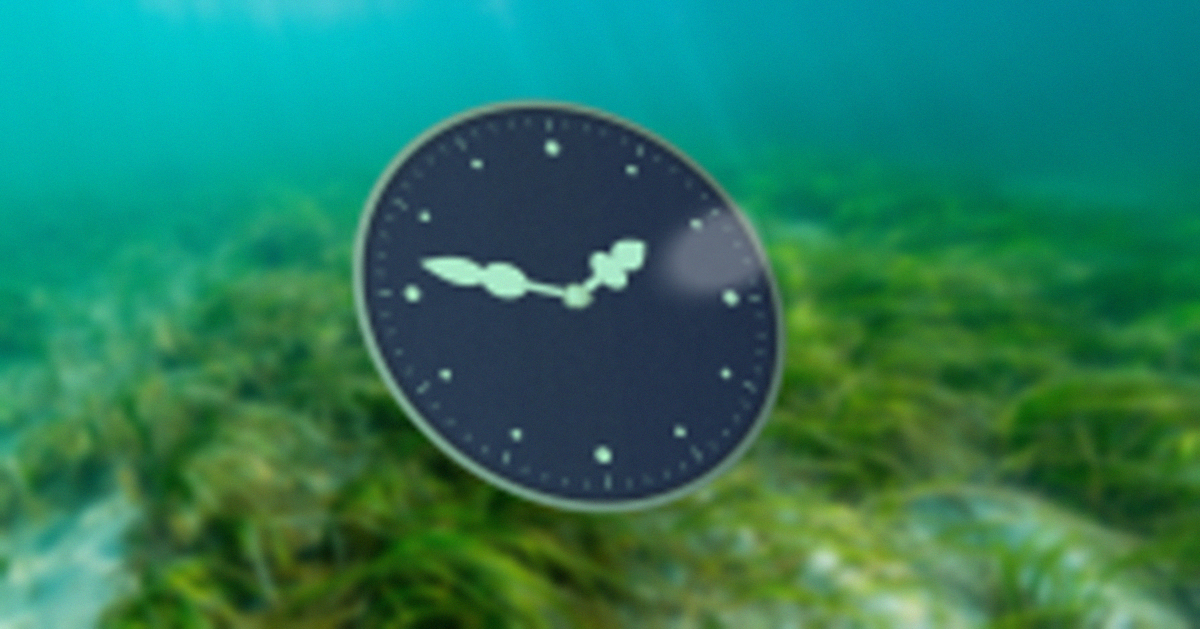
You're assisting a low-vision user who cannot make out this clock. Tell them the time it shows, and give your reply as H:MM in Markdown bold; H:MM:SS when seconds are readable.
**1:47**
